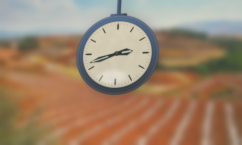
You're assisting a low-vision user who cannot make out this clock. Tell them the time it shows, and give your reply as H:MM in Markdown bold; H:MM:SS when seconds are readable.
**2:42**
